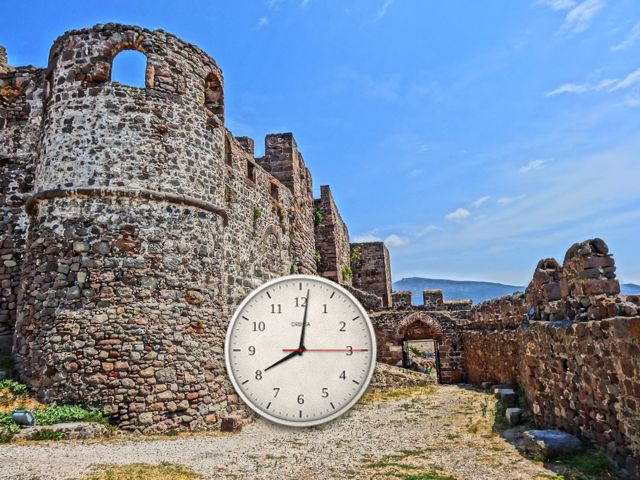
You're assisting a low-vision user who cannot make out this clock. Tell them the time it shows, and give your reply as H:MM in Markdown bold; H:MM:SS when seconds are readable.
**8:01:15**
